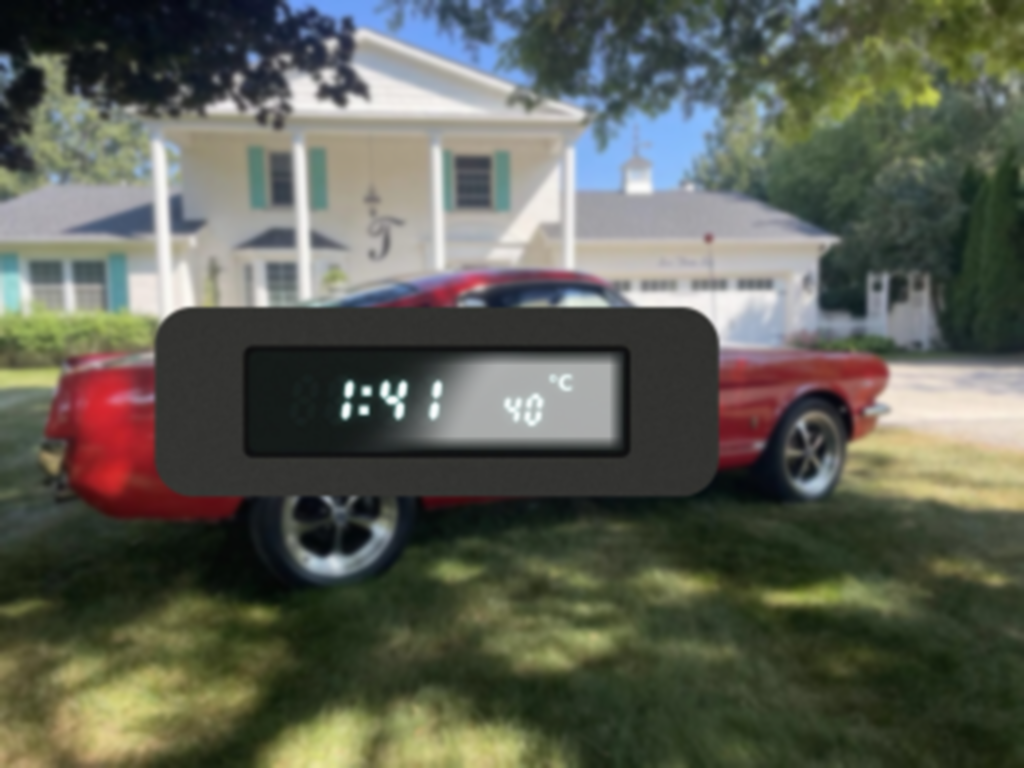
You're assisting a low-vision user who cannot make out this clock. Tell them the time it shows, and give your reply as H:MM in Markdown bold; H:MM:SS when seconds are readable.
**1:41**
